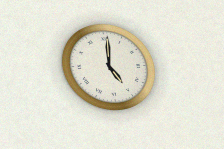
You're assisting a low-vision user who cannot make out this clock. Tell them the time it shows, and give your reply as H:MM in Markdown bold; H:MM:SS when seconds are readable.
**5:01**
